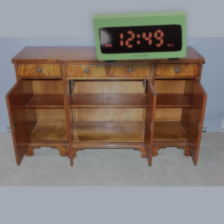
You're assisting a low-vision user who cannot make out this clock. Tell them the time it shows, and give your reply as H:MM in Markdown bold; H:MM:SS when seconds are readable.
**12:49**
